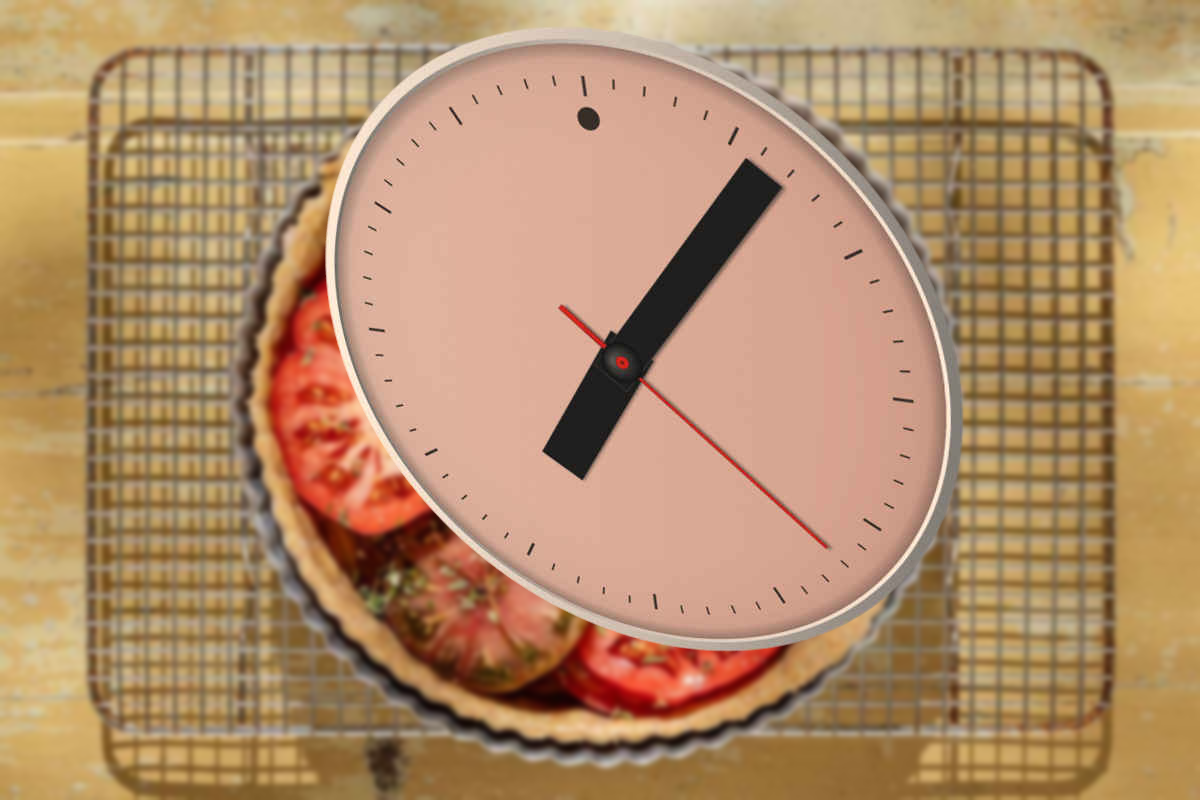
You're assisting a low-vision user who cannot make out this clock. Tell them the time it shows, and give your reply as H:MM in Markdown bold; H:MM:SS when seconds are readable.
**7:06:22**
